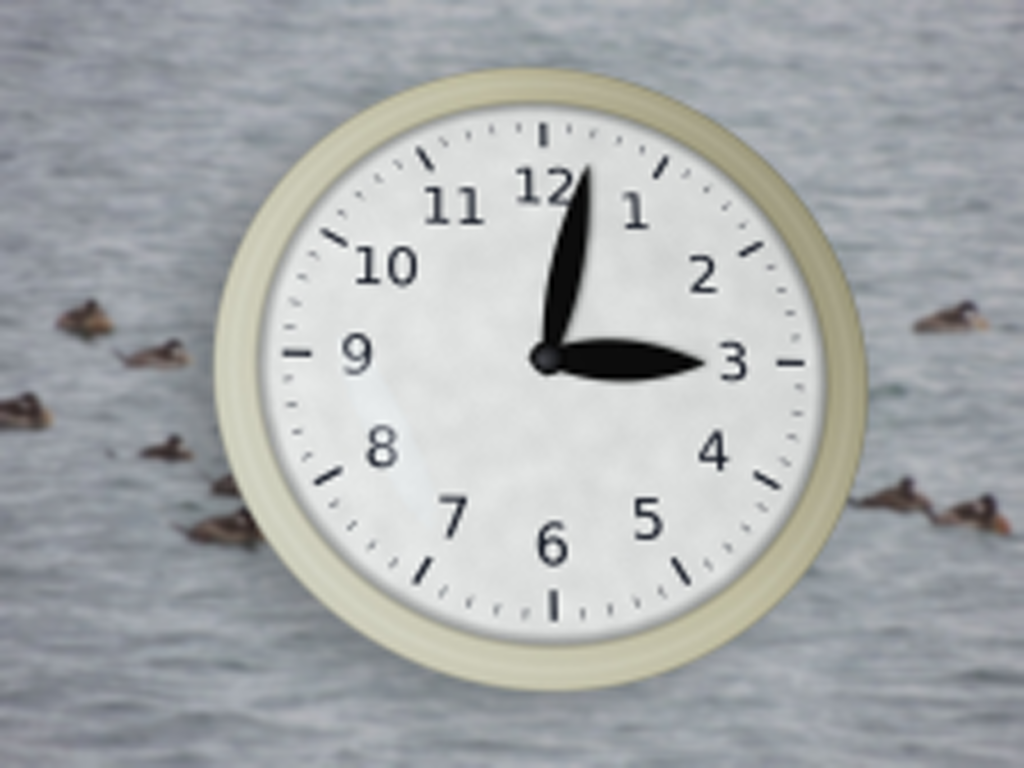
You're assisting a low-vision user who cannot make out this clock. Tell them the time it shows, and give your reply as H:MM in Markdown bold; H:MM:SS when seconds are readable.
**3:02**
